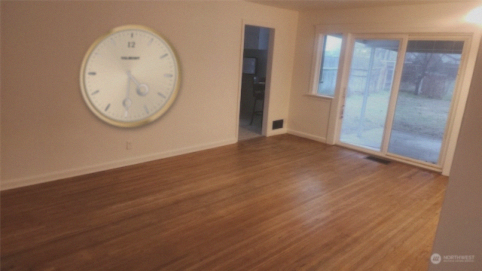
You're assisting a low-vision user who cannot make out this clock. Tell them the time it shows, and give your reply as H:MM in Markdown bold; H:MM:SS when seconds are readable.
**4:30**
